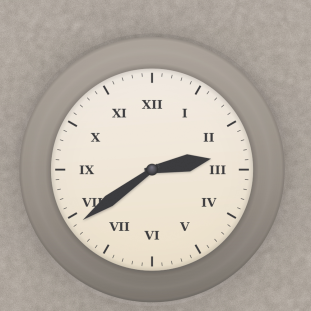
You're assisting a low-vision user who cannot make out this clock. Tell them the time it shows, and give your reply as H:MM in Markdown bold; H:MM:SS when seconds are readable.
**2:39**
